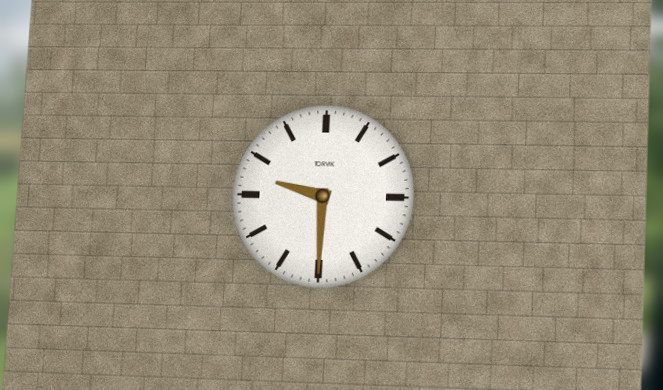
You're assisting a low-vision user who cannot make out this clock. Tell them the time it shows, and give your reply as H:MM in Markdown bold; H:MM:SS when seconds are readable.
**9:30**
